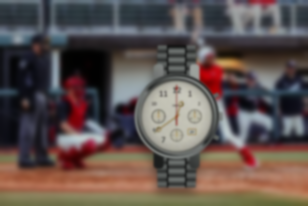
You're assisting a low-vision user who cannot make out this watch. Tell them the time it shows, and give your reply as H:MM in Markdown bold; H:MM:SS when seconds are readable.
**12:39**
